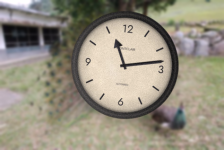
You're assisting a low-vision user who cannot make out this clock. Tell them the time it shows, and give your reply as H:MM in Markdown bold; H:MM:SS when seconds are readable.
**11:13**
